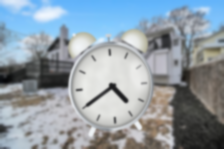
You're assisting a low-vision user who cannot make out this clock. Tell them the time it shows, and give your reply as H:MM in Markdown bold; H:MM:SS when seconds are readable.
**4:40**
